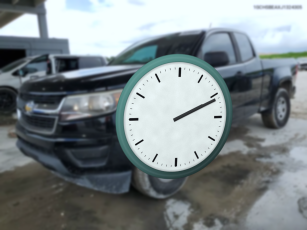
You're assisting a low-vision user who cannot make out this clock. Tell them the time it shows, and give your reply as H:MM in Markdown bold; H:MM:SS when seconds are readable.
**2:11**
